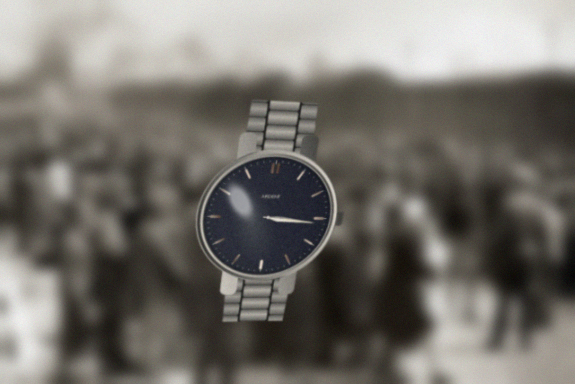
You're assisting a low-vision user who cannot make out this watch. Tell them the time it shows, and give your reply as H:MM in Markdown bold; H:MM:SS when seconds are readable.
**3:16**
